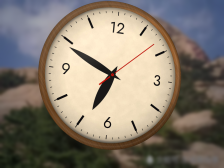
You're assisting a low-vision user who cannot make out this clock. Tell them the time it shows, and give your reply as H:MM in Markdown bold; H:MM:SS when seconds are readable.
**6:49:08**
